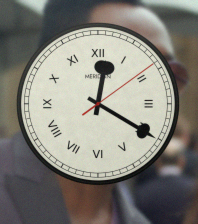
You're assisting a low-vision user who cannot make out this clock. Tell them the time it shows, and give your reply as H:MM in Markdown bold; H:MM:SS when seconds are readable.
**12:20:09**
